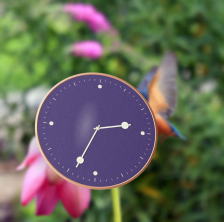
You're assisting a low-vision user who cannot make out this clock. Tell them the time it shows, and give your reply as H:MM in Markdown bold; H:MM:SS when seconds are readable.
**2:34**
